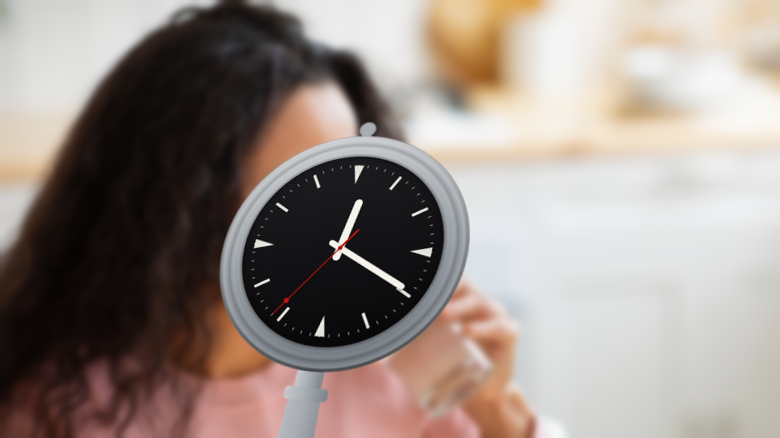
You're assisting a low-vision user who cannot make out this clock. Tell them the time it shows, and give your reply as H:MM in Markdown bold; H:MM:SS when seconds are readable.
**12:19:36**
